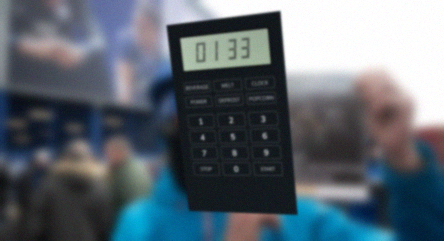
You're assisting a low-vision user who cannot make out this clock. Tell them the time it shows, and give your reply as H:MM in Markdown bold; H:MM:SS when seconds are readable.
**1:33**
